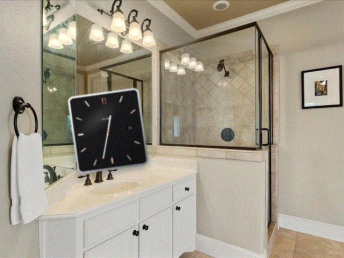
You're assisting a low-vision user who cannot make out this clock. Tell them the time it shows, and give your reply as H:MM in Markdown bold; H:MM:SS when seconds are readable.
**12:33**
